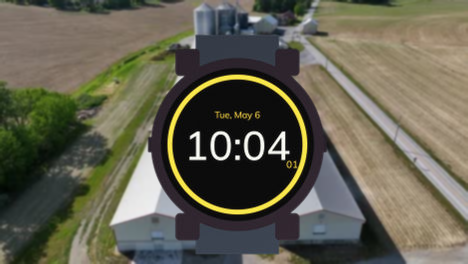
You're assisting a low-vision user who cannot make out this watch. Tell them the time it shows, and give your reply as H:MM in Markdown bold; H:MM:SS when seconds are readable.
**10:04:01**
